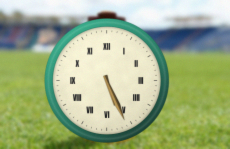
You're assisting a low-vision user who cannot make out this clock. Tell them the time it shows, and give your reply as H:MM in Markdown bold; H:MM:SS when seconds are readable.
**5:26**
